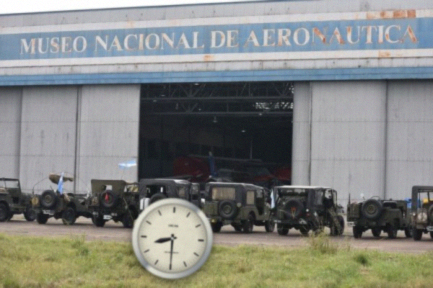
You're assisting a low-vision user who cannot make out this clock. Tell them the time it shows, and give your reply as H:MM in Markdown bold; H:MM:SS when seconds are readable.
**8:30**
